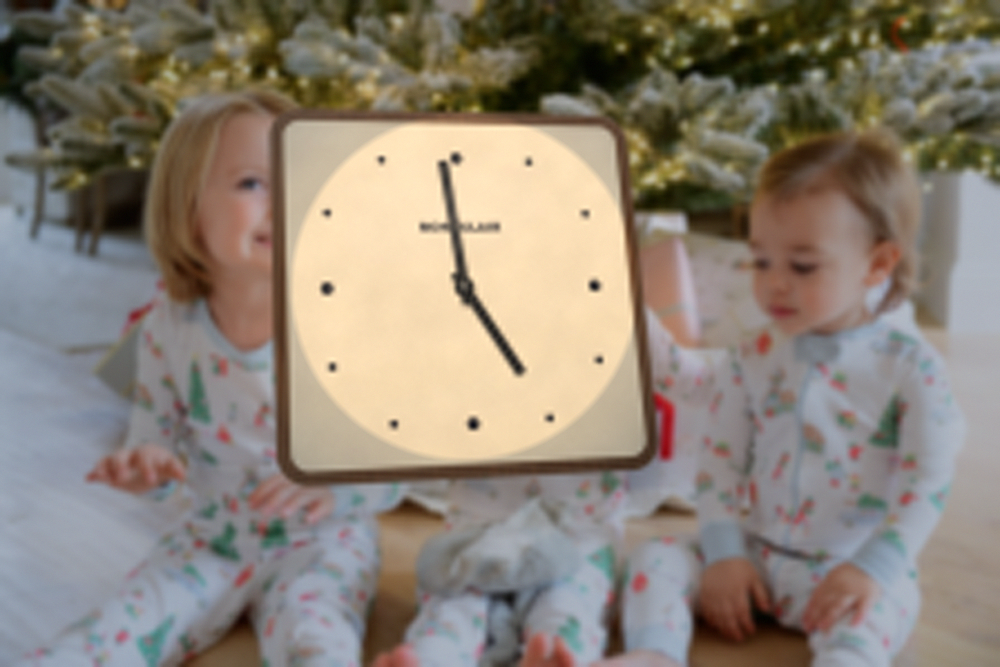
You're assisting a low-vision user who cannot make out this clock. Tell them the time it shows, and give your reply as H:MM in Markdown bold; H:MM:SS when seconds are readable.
**4:59**
